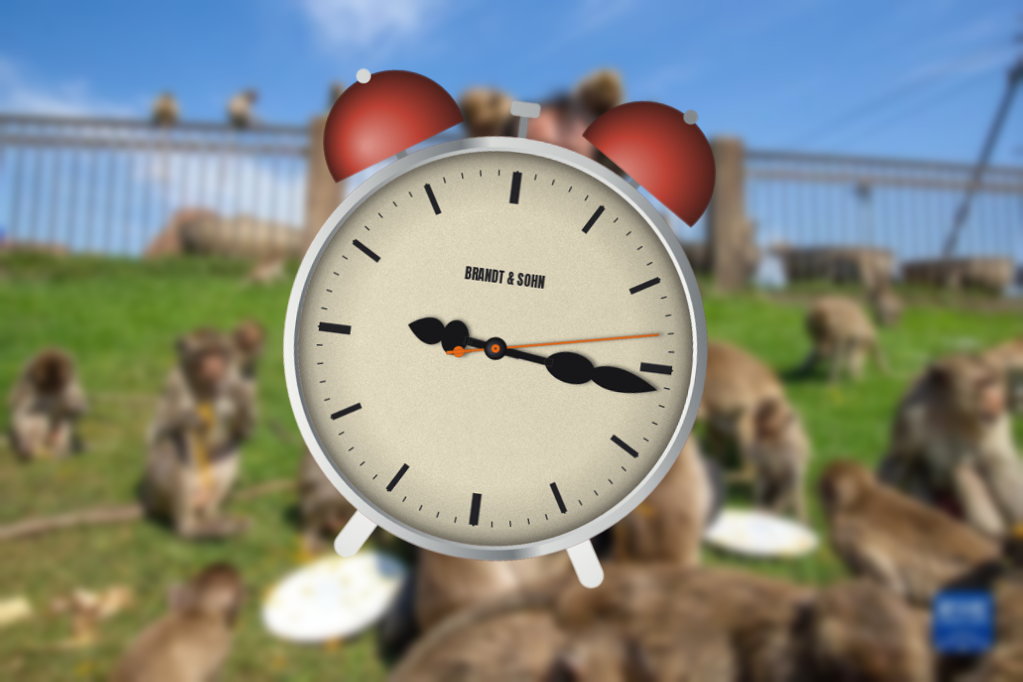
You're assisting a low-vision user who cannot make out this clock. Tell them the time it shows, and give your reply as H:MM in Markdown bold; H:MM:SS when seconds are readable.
**9:16:13**
